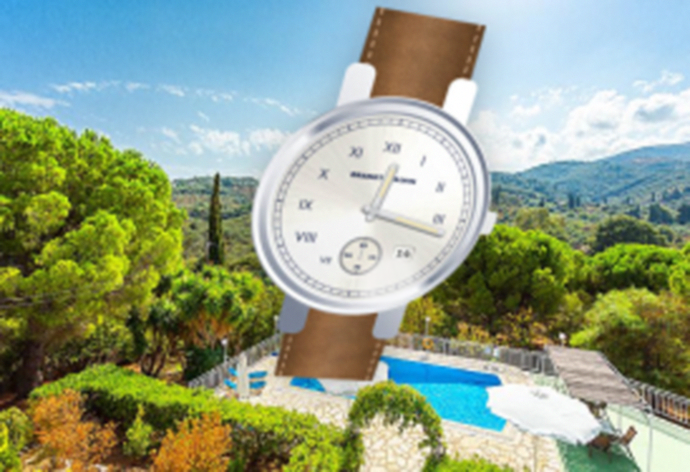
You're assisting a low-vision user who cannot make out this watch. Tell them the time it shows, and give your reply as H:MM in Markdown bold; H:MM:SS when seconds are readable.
**12:17**
